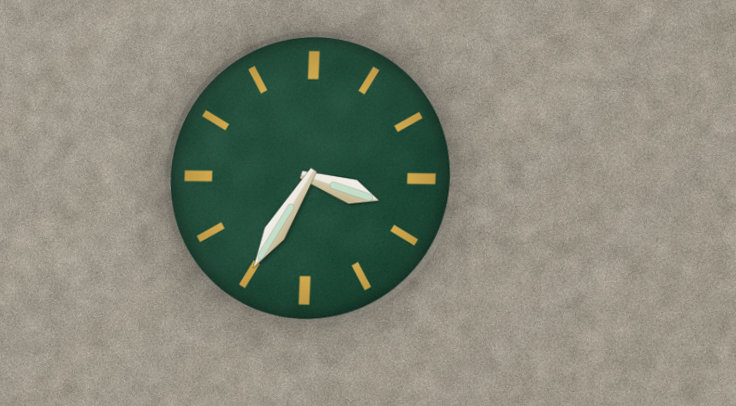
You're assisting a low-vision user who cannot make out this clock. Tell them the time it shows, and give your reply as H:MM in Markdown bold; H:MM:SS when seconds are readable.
**3:35**
